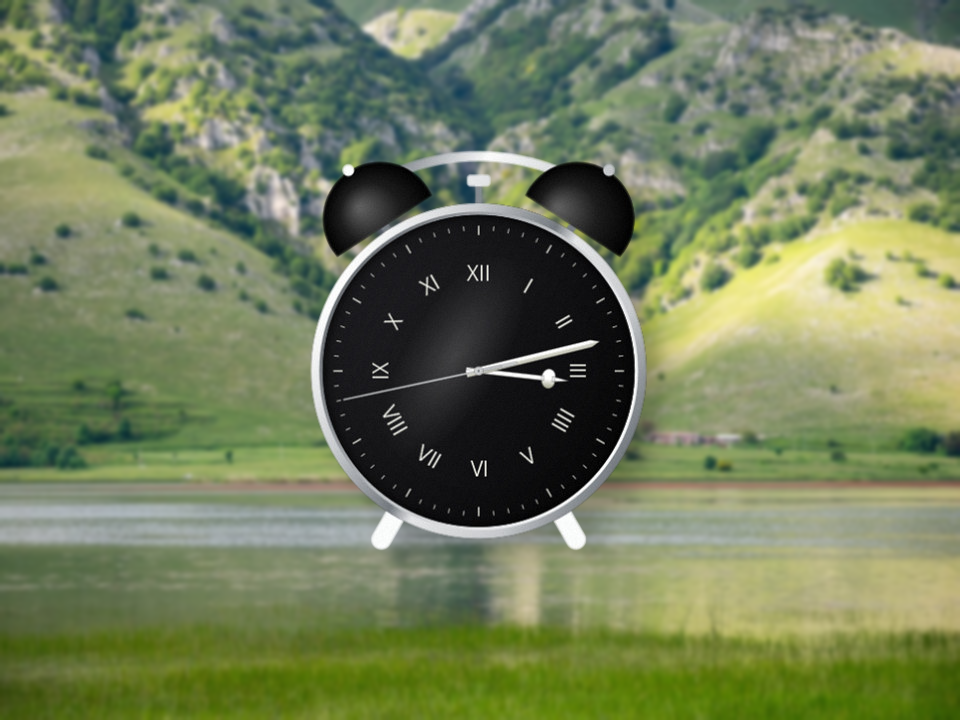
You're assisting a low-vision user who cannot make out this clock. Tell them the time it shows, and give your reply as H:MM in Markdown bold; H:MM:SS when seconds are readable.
**3:12:43**
